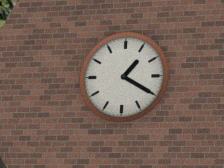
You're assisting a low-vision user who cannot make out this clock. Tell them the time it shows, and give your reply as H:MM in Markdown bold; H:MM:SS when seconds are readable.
**1:20**
